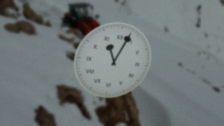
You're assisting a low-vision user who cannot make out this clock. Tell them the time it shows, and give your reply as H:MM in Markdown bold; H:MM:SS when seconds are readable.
**11:03**
